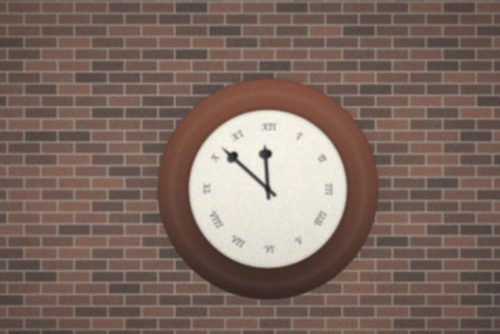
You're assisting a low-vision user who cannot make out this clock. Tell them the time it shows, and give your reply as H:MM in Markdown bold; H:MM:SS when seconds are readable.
**11:52**
